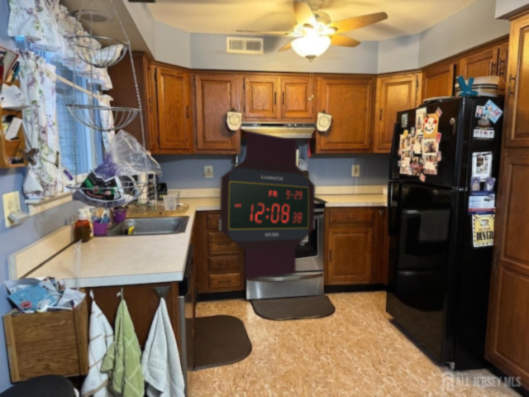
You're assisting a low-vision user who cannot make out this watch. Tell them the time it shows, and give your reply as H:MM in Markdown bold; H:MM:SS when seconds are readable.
**12:08**
